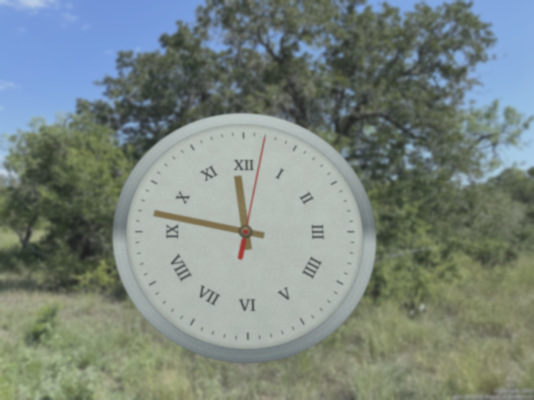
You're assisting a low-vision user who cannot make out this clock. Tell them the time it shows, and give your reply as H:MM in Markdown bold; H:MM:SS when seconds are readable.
**11:47:02**
